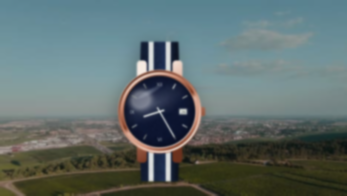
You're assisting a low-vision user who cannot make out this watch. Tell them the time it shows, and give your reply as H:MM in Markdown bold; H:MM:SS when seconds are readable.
**8:25**
